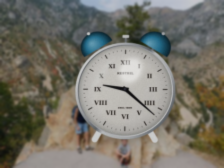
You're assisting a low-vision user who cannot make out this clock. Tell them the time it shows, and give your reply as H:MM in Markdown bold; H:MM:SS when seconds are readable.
**9:22**
